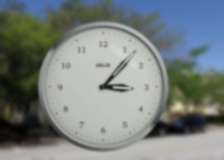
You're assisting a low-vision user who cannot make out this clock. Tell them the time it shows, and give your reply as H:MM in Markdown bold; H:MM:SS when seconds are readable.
**3:07**
